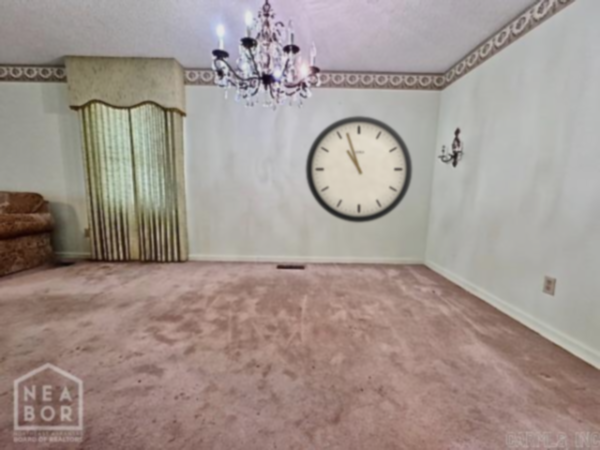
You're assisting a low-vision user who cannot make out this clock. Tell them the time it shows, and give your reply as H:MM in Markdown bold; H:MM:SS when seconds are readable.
**10:57**
